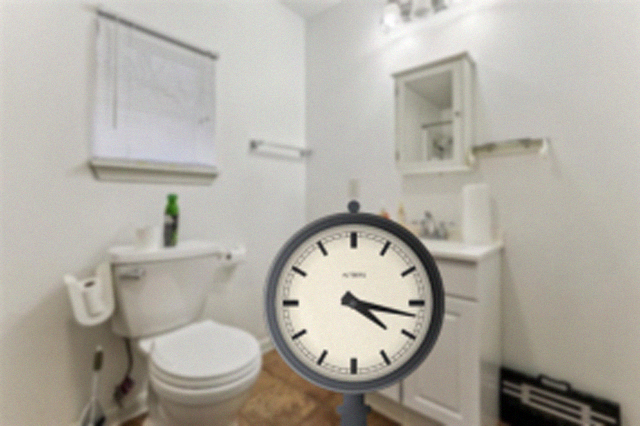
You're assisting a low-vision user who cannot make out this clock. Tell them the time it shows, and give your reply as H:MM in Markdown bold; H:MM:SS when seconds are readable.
**4:17**
